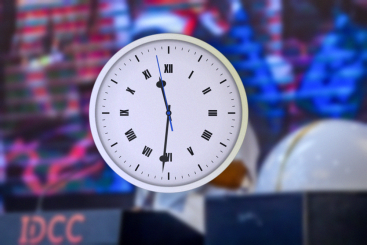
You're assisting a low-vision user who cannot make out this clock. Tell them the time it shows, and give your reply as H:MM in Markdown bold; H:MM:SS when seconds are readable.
**11:30:58**
